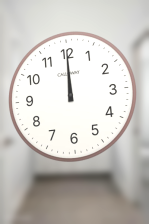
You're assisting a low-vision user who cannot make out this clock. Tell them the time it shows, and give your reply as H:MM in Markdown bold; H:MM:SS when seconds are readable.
**12:00**
